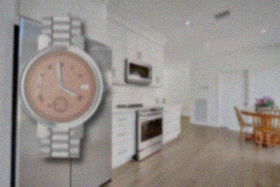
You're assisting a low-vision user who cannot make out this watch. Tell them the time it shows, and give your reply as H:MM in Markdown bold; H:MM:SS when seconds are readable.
**3:59**
